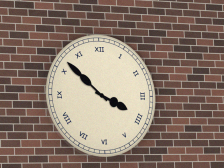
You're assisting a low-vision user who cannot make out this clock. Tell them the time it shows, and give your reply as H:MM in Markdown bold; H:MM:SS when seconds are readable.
**3:52**
